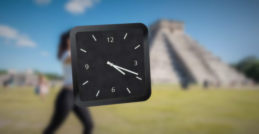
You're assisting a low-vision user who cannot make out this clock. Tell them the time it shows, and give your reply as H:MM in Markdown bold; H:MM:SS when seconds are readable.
**4:19**
